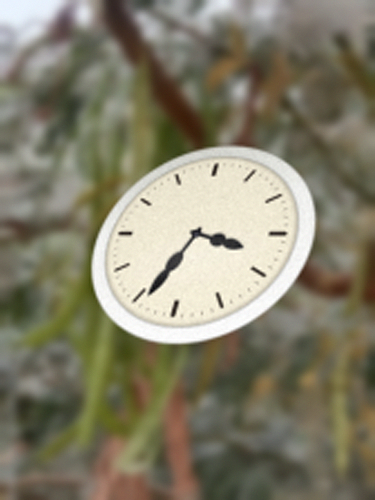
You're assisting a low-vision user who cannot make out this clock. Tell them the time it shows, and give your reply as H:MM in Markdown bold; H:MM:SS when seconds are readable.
**3:34**
